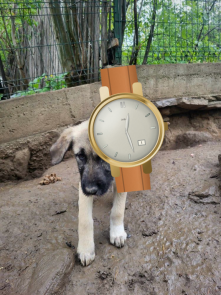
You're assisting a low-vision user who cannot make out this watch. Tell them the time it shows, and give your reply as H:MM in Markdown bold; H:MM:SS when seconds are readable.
**12:28**
